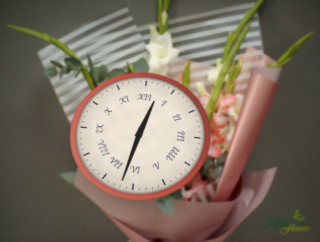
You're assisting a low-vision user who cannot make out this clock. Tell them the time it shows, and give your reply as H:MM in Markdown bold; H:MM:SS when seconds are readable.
**12:32**
